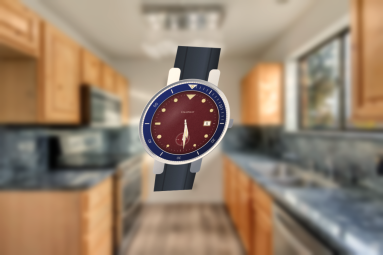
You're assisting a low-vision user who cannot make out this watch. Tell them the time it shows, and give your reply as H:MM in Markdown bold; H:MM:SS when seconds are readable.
**5:29**
